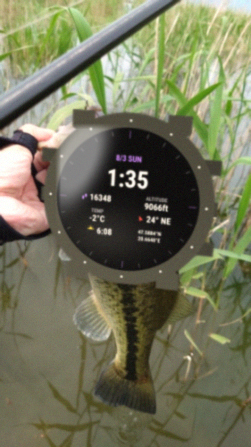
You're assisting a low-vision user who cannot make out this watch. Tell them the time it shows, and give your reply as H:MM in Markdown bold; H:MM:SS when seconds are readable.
**1:35**
